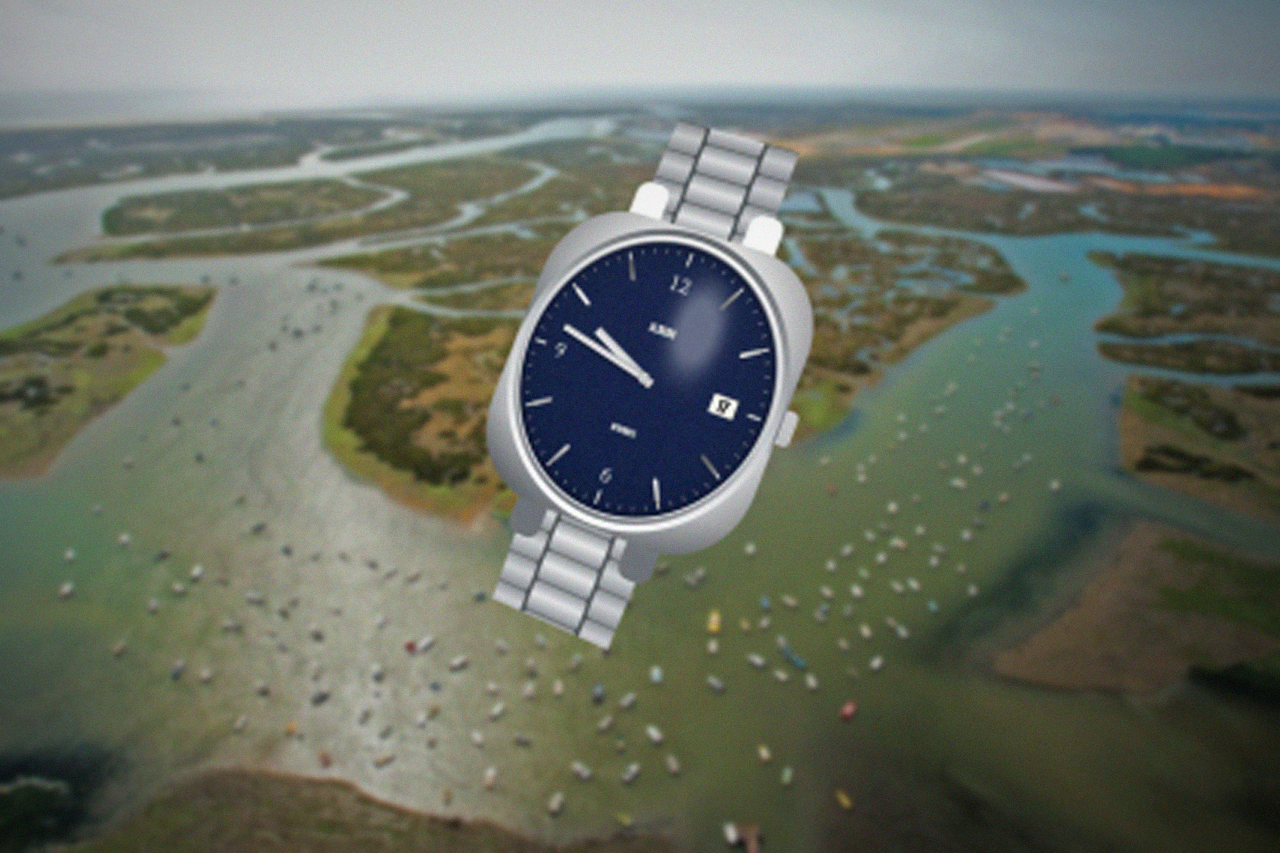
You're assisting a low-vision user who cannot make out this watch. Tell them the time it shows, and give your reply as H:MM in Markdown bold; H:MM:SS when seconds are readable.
**9:47**
